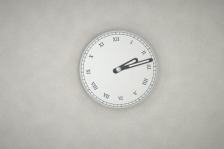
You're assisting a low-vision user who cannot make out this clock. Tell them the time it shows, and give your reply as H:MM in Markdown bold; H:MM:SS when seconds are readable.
**2:13**
